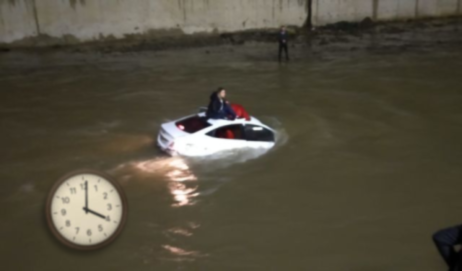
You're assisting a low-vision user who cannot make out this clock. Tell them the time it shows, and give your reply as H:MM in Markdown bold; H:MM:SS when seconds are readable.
**4:01**
